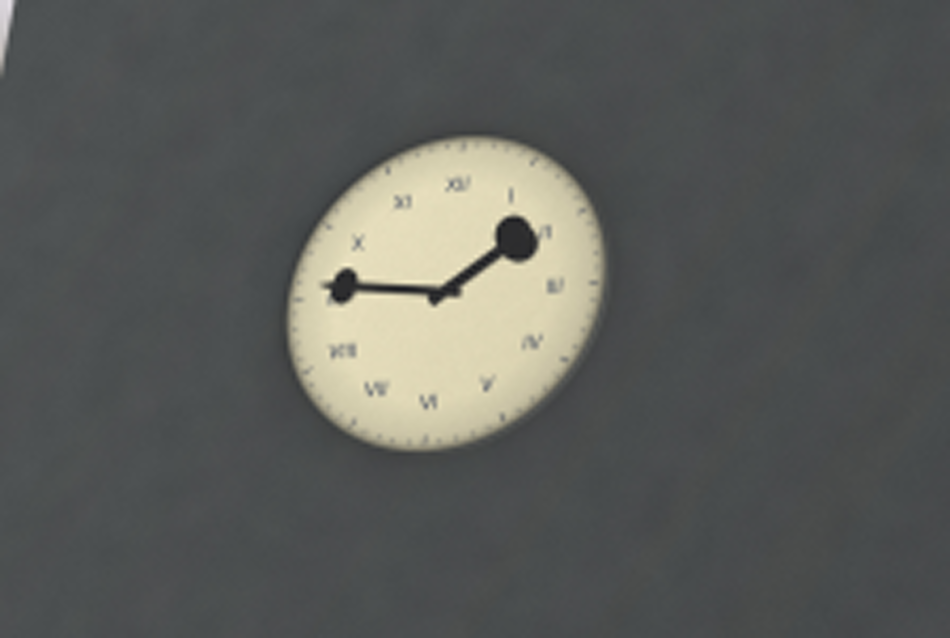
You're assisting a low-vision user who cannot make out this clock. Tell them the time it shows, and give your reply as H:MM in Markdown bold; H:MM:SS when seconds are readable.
**1:46**
